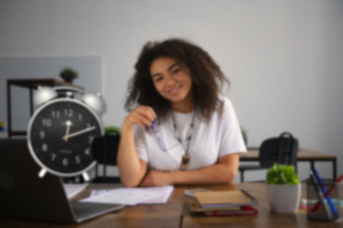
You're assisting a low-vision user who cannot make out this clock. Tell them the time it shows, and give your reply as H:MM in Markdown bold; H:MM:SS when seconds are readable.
**12:11**
